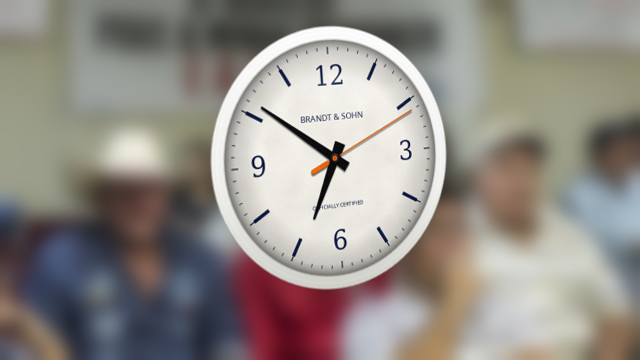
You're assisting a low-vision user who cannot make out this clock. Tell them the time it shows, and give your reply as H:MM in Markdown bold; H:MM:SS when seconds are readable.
**6:51:11**
